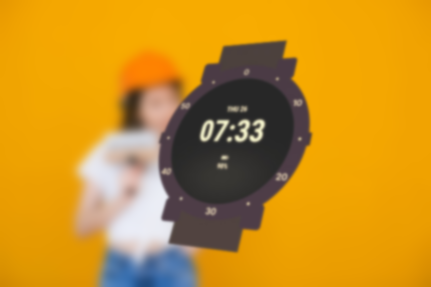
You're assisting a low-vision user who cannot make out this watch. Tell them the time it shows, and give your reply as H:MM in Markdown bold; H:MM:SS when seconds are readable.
**7:33**
